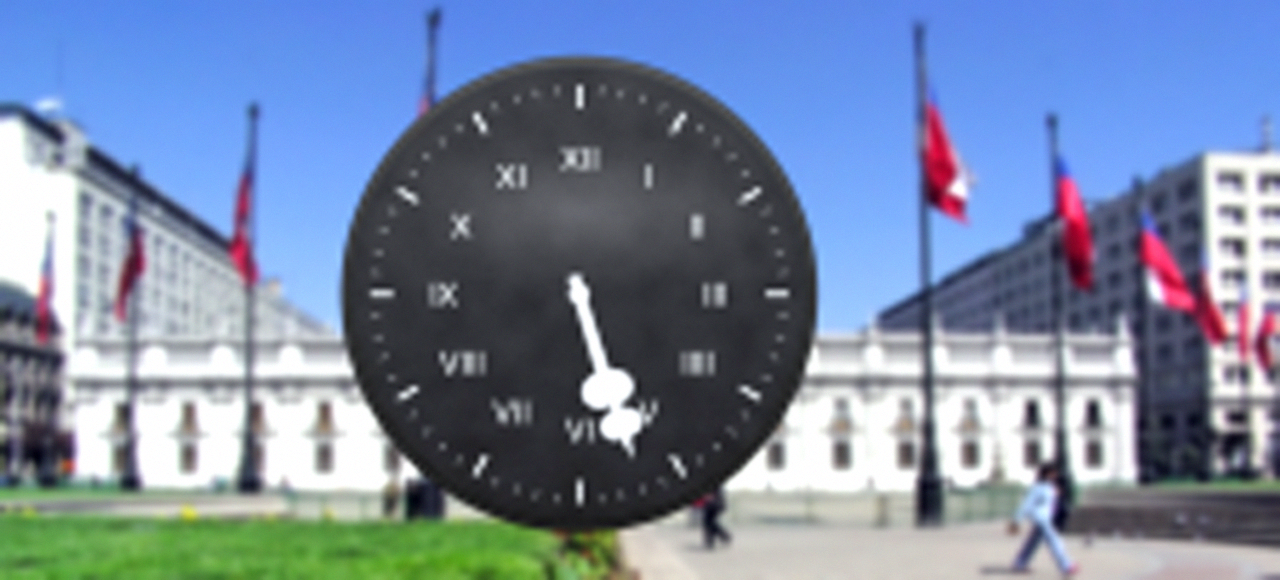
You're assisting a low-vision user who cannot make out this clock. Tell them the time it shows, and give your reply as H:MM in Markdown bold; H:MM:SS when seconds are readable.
**5:27**
